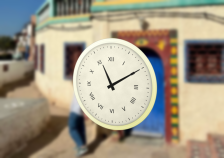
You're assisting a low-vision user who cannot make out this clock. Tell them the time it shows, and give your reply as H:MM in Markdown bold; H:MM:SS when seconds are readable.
**11:10**
